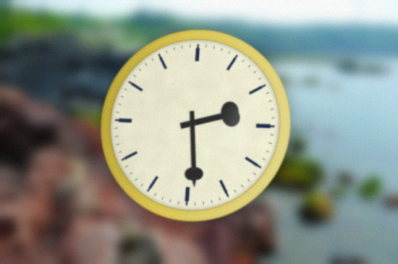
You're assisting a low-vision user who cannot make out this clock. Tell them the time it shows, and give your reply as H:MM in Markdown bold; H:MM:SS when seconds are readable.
**2:29**
